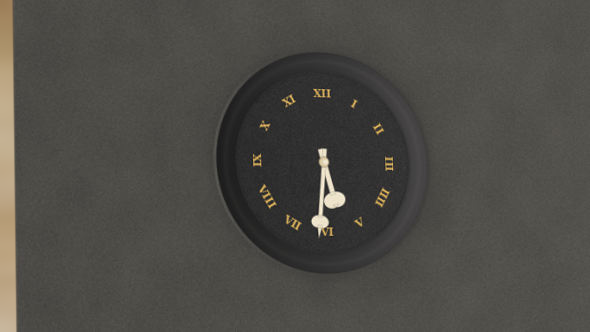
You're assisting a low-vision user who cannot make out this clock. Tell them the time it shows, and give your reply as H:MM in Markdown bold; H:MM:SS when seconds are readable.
**5:31**
